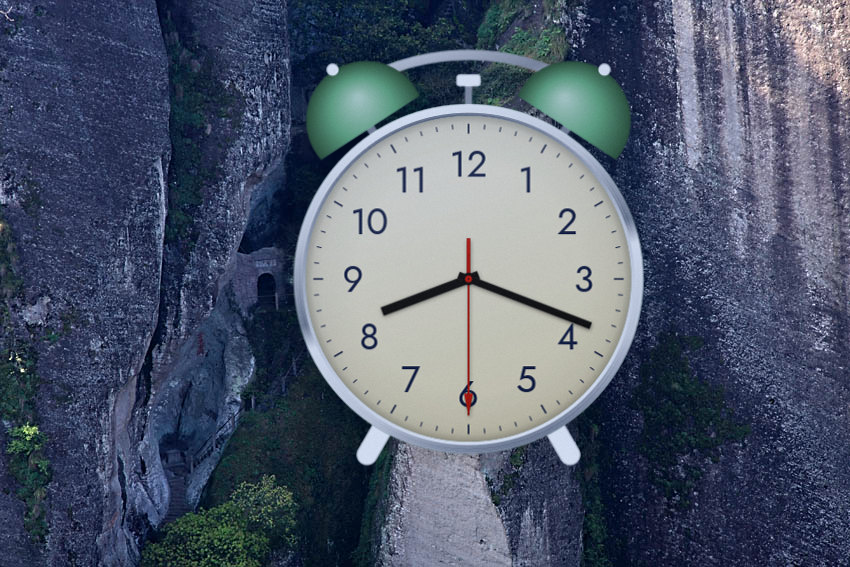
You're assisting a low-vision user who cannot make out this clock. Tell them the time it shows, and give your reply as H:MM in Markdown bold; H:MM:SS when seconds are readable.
**8:18:30**
